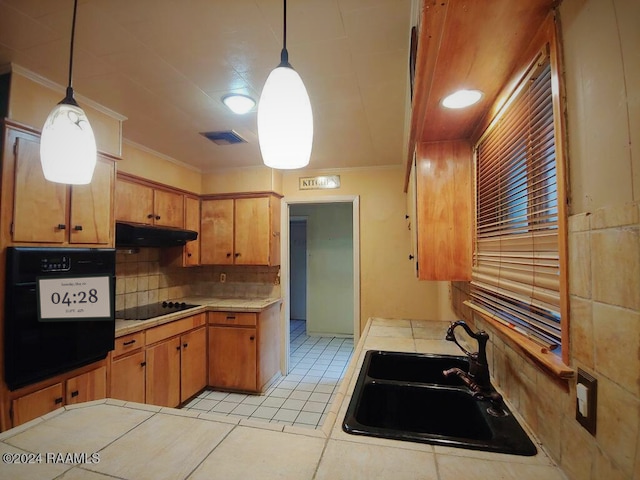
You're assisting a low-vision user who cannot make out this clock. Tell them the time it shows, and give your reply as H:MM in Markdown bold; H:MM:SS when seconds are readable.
**4:28**
